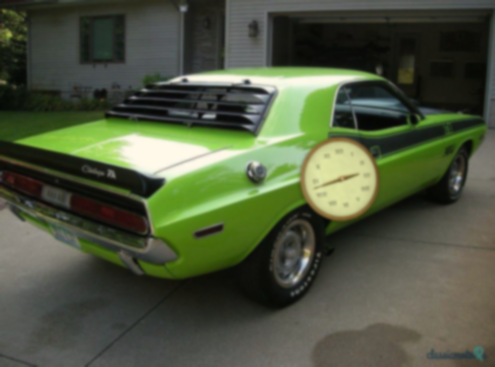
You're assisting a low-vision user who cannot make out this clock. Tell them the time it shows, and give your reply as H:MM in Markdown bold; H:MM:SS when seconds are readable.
**2:43**
